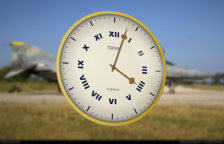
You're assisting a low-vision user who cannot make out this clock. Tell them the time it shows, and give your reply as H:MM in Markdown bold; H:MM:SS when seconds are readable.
**4:03**
